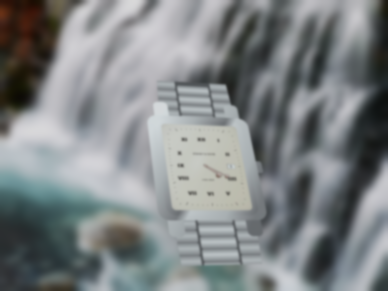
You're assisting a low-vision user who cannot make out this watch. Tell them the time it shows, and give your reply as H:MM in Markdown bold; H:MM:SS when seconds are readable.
**4:20**
